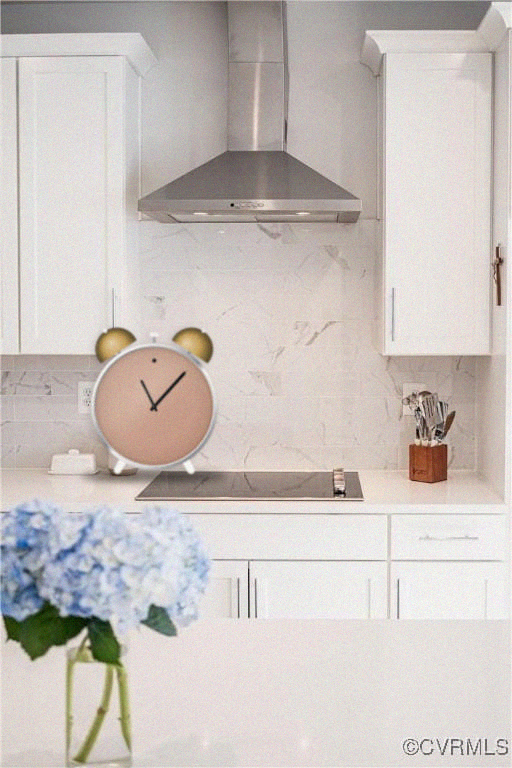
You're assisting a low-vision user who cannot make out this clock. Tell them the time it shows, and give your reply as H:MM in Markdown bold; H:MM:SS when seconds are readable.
**11:07**
